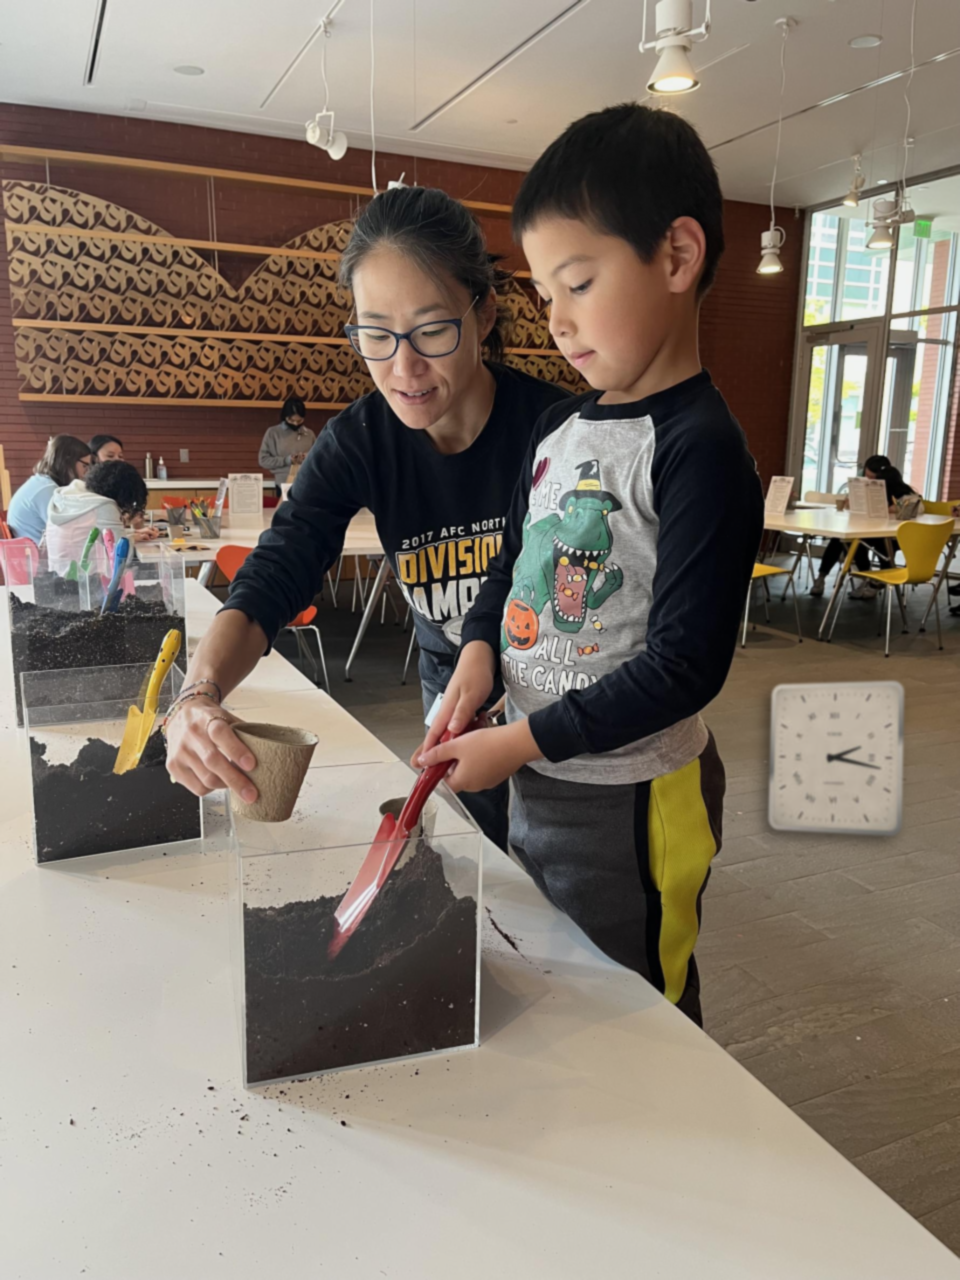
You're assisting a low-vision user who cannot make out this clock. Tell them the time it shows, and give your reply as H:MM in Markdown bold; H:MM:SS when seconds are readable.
**2:17**
